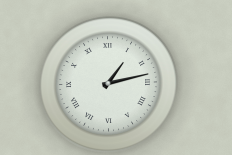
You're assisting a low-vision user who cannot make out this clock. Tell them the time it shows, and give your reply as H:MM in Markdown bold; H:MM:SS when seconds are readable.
**1:13**
